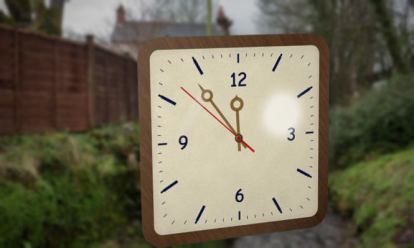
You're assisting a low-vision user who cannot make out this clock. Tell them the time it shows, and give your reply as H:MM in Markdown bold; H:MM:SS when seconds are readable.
**11:53:52**
